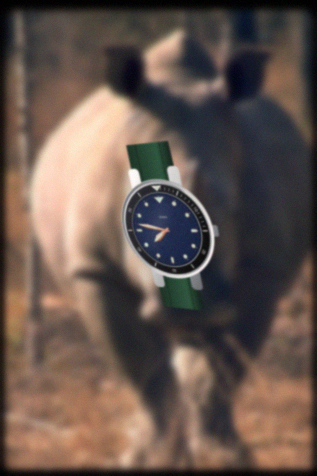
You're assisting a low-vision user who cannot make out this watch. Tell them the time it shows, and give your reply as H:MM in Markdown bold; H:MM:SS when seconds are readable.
**7:47**
